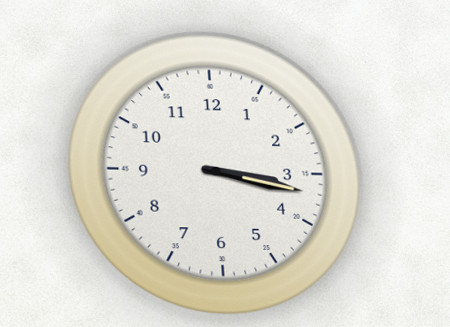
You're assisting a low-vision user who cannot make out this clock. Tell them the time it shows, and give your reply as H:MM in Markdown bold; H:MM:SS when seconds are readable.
**3:17**
